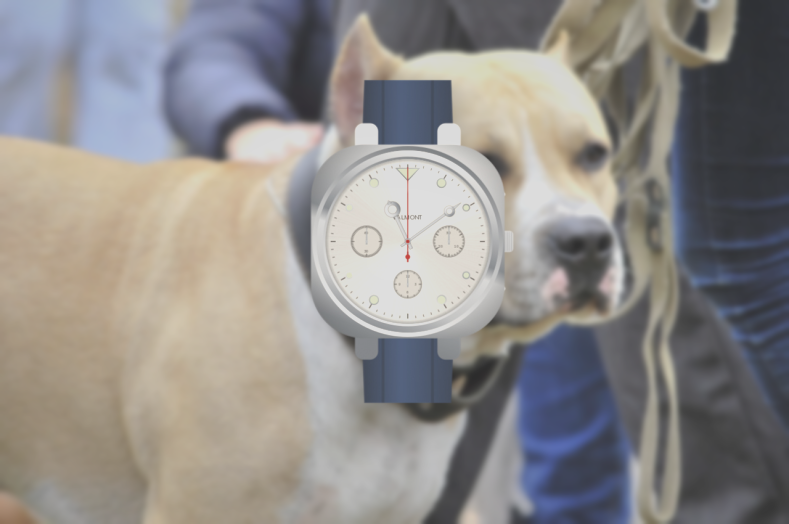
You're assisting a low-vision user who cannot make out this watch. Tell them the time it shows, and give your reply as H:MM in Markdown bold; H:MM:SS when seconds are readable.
**11:09**
